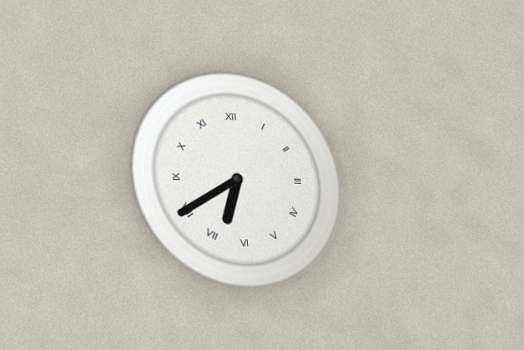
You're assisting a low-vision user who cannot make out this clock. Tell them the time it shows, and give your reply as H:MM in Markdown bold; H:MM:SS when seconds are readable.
**6:40**
